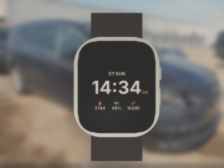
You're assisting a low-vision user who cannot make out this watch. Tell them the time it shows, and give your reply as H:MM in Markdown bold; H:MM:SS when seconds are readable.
**14:34**
